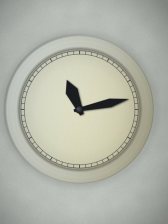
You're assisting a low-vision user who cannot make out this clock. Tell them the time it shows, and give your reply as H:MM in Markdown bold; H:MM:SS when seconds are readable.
**11:13**
